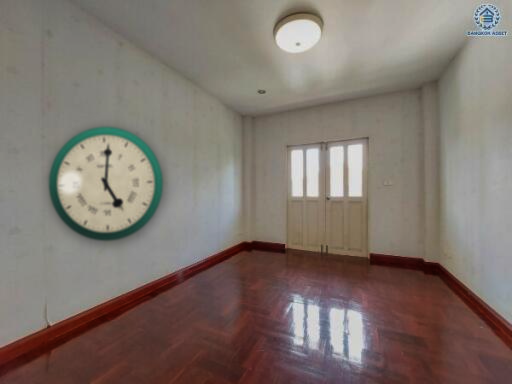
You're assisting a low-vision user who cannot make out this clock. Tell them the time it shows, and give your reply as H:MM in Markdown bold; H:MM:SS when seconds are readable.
**5:01**
